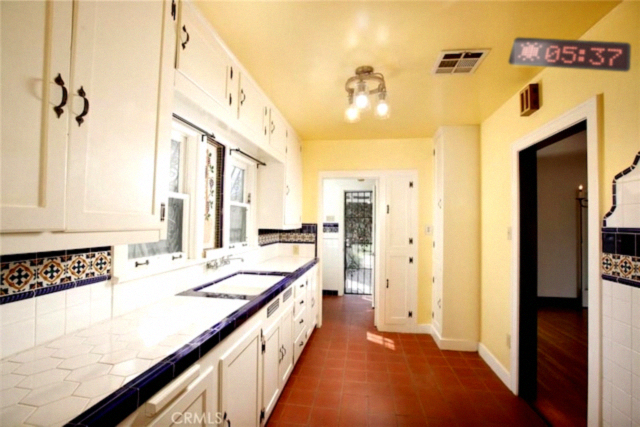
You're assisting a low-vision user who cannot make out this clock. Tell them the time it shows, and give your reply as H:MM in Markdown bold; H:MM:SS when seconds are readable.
**5:37**
